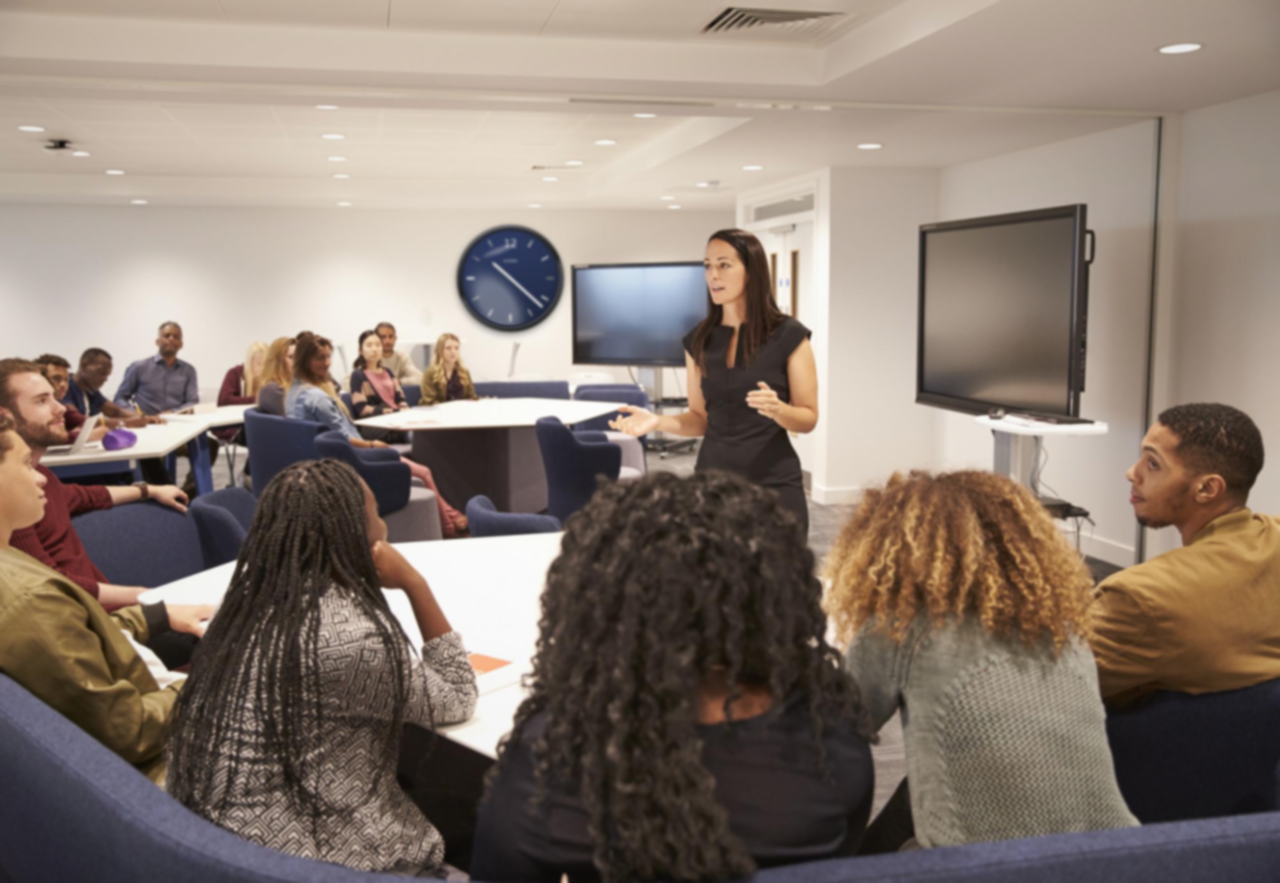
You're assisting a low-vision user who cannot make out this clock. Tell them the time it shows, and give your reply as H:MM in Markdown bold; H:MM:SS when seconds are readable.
**10:22**
